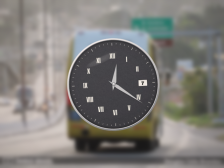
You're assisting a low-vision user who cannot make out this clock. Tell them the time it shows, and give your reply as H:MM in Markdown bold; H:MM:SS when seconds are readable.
**12:21**
